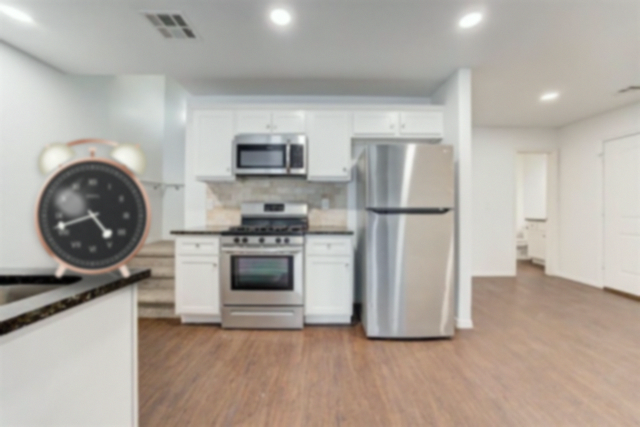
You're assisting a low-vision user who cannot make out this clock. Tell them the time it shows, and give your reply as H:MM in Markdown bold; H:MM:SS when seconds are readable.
**4:42**
